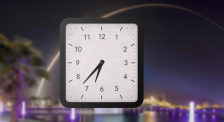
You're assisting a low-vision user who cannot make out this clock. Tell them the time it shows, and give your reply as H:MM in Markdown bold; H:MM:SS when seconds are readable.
**6:37**
